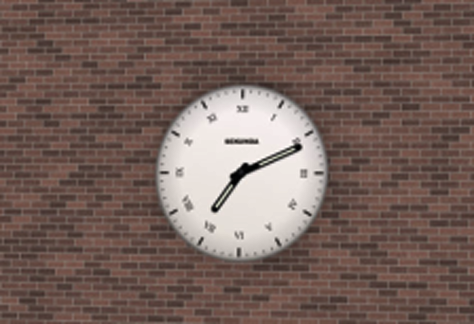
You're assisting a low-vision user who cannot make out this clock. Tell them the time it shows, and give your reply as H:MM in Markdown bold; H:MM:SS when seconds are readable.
**7:11**
